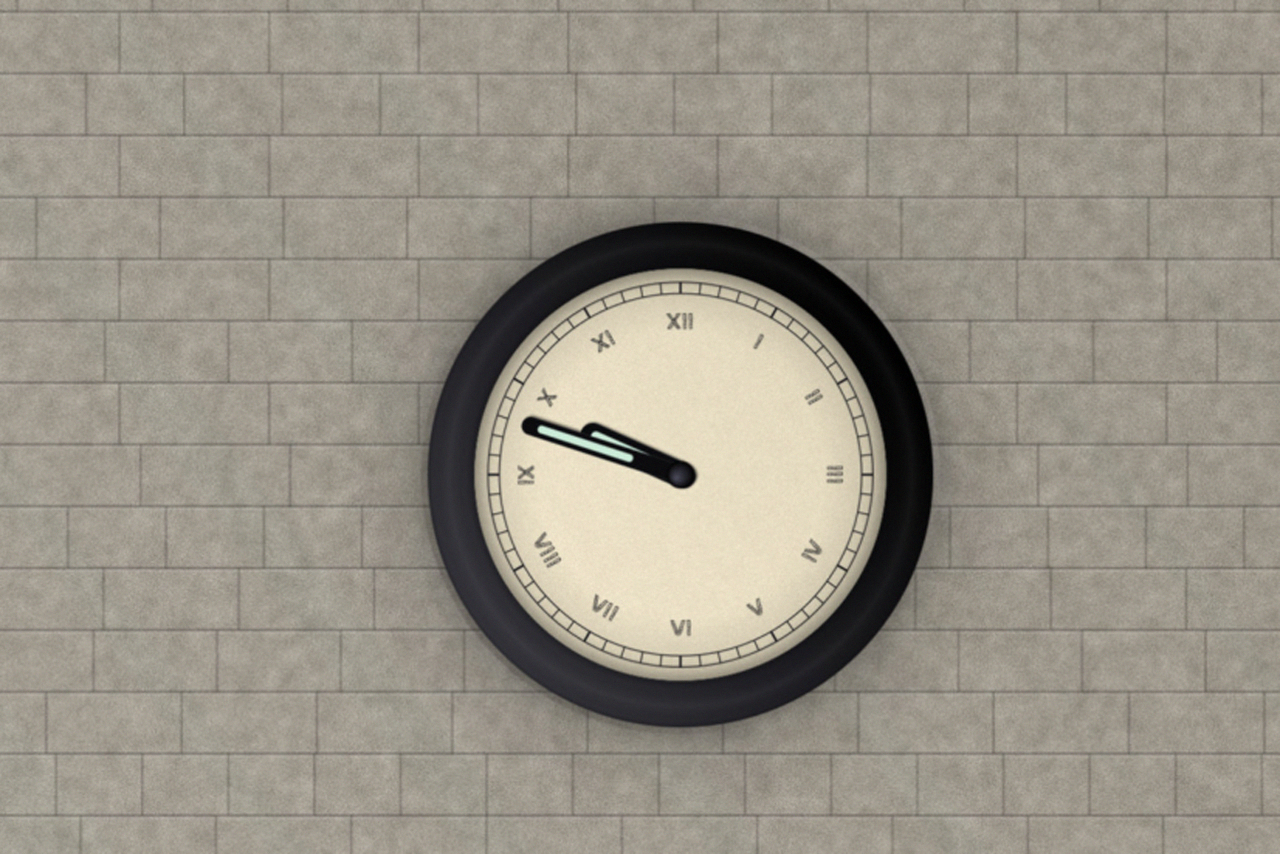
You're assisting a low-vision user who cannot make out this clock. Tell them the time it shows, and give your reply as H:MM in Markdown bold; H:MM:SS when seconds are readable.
**9:48**
